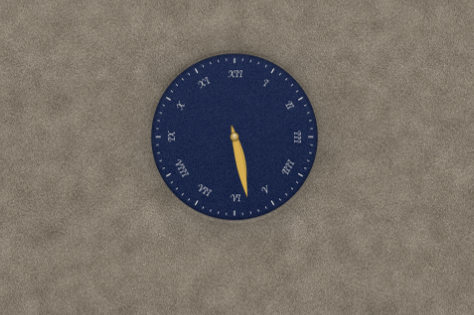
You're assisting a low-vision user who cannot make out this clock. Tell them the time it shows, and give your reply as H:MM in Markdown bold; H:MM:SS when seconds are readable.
**5:28**
